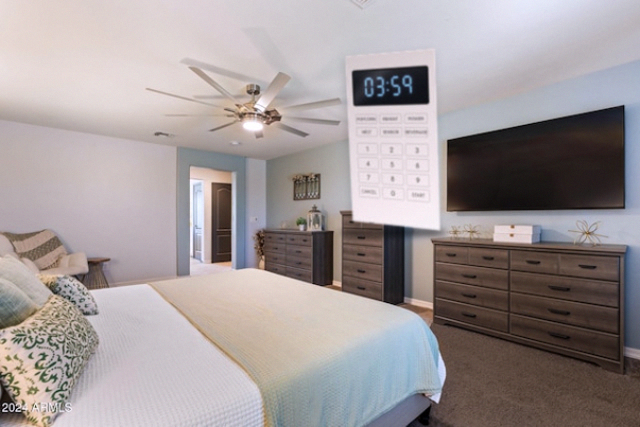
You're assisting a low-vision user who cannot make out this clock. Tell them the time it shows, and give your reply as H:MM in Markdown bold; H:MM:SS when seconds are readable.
**3:59**
